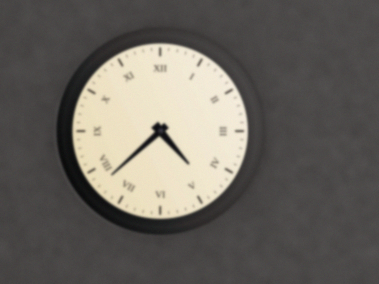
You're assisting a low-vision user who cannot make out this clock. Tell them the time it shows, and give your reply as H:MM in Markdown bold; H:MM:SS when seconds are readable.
**4:38**
